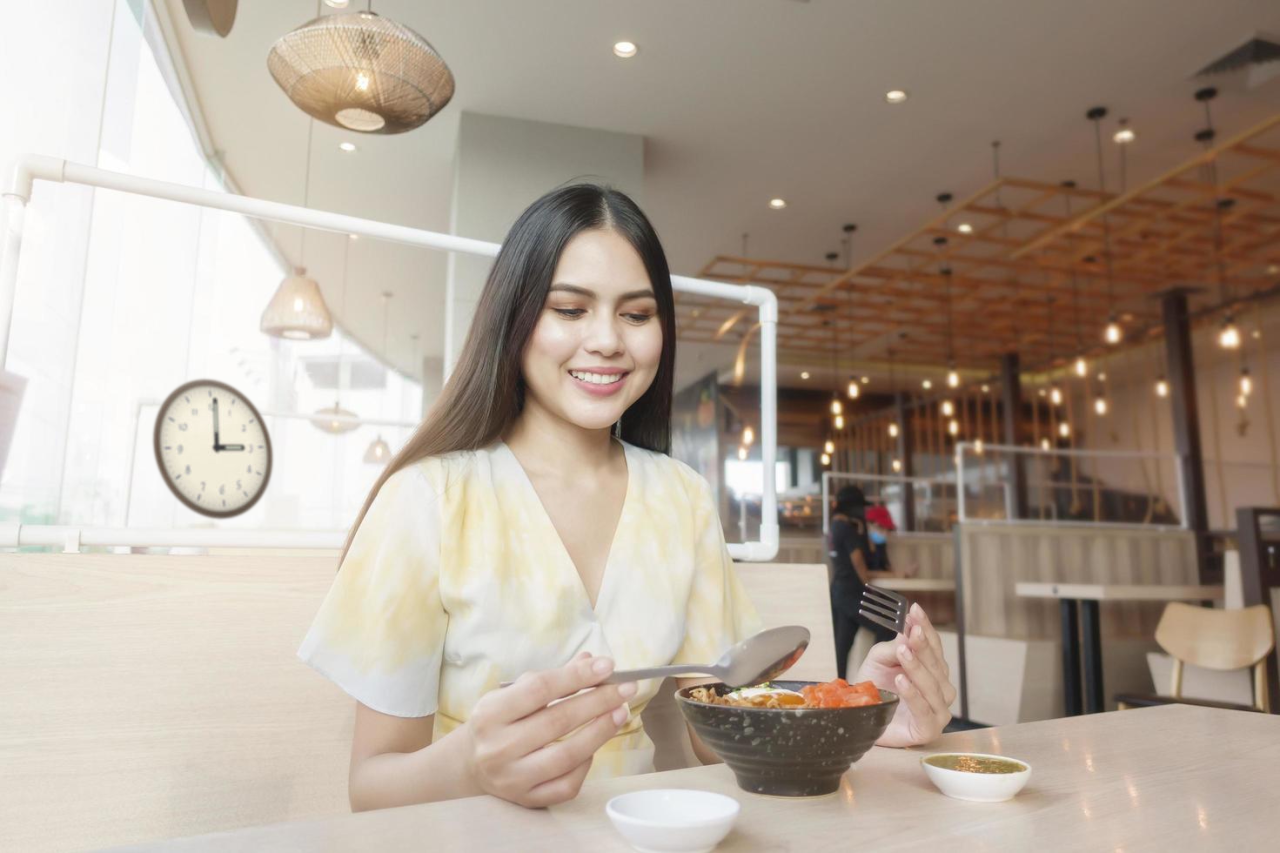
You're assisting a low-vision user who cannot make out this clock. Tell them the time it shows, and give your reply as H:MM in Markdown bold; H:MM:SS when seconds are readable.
**3:01**
